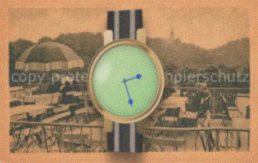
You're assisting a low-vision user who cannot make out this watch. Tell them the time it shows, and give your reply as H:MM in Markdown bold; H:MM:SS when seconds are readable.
**2:27**
